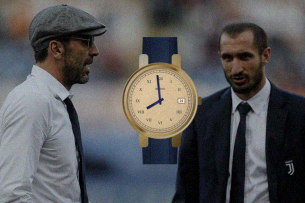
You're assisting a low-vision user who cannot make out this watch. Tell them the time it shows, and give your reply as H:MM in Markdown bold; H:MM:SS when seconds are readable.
**7:59**
